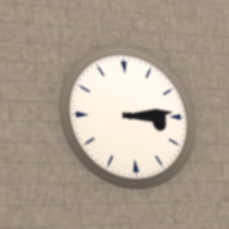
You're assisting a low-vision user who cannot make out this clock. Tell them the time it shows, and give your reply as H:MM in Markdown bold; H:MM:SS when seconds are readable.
**3:14**
